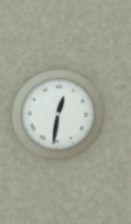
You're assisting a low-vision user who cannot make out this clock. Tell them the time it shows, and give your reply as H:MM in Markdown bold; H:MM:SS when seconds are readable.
**12:31**
